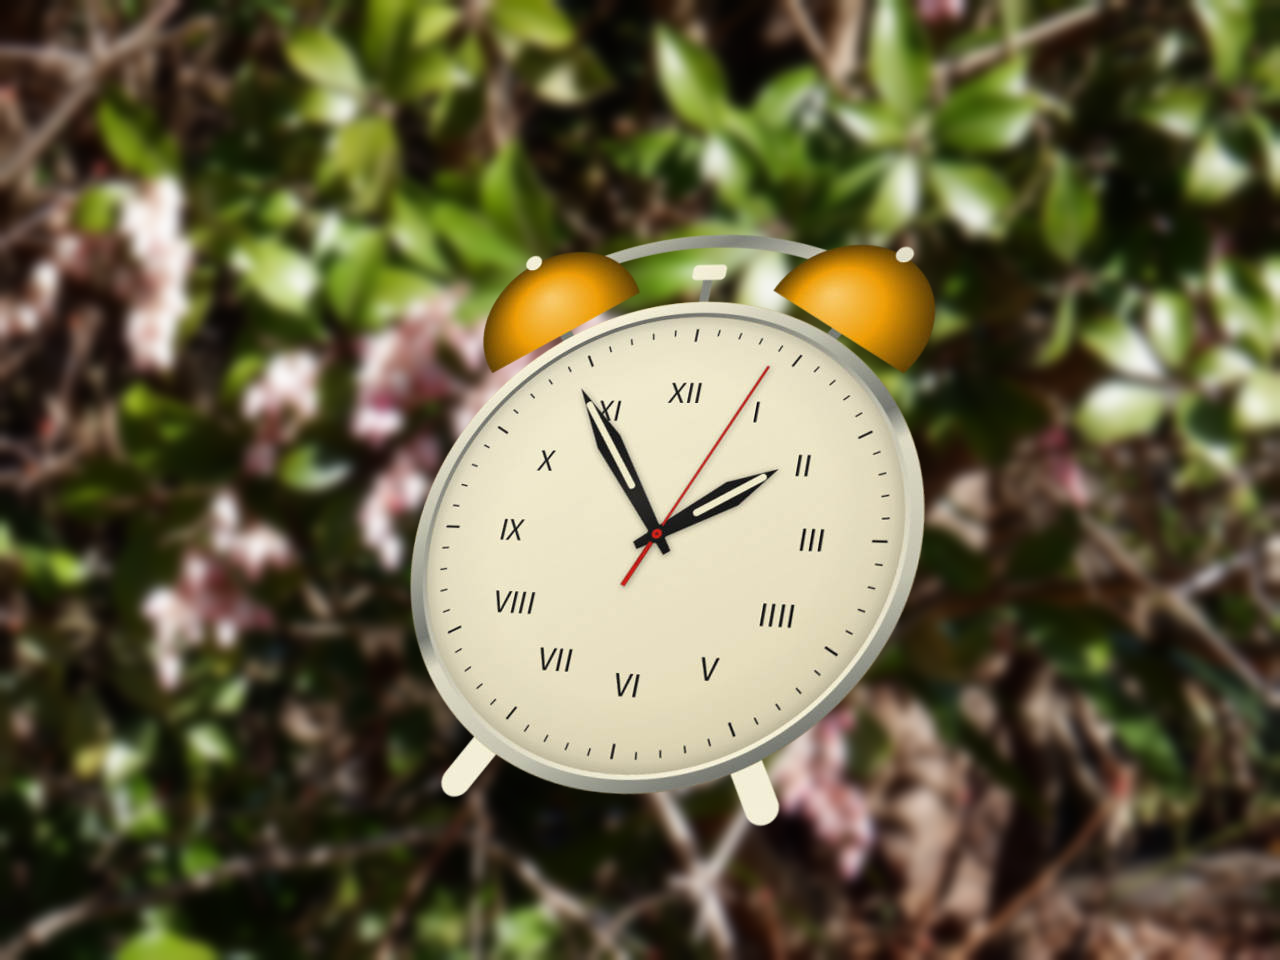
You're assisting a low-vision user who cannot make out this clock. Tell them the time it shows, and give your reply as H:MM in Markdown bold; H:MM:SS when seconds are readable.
**1:54:04**
